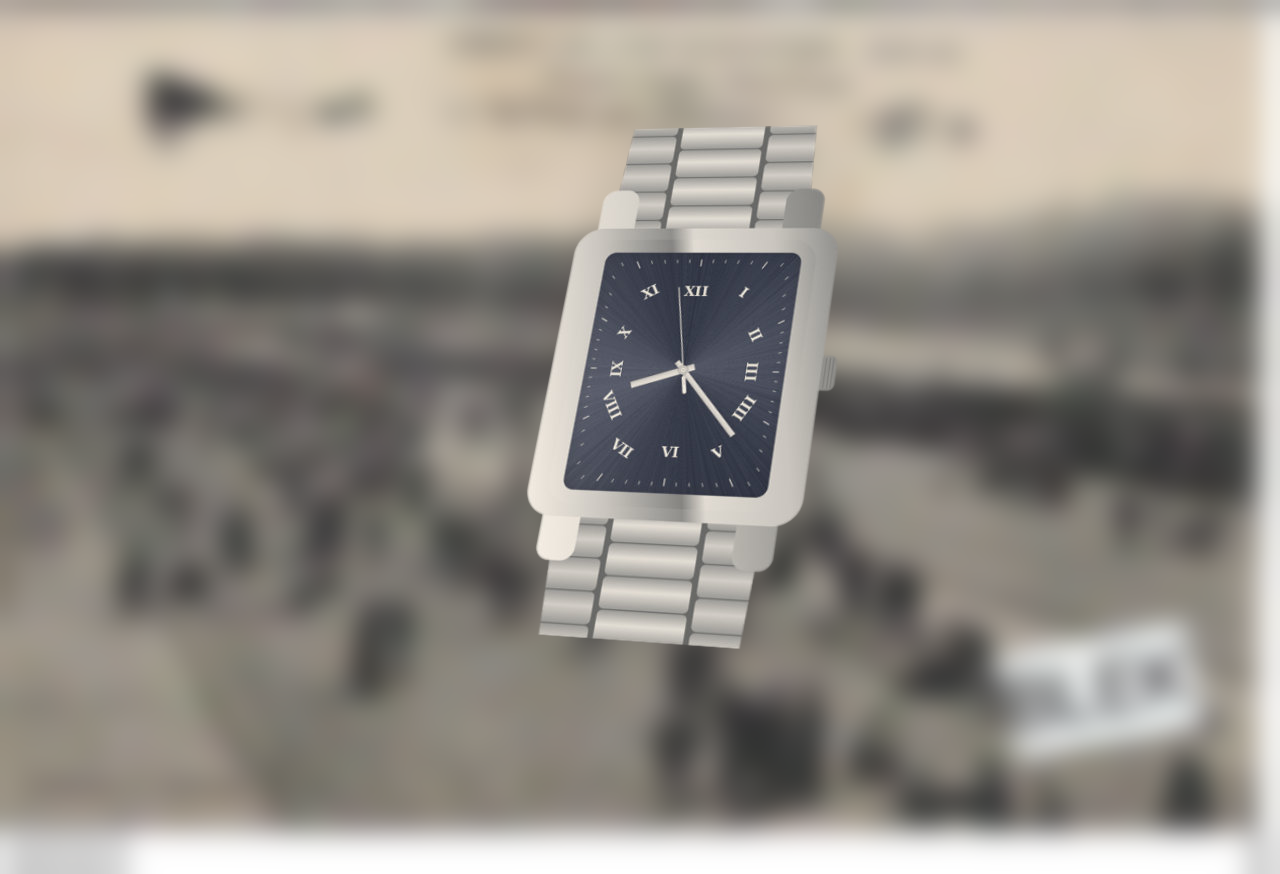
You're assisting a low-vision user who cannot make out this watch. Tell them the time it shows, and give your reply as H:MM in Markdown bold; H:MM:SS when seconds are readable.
**8:22:58**
